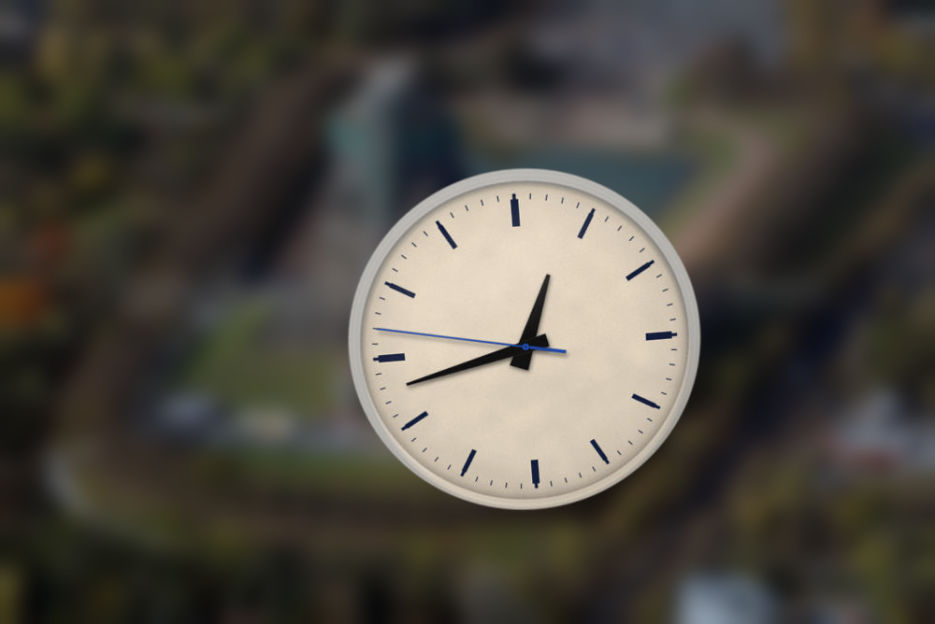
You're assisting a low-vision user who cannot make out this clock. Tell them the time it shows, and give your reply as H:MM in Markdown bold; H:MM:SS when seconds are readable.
**12:42:47**
